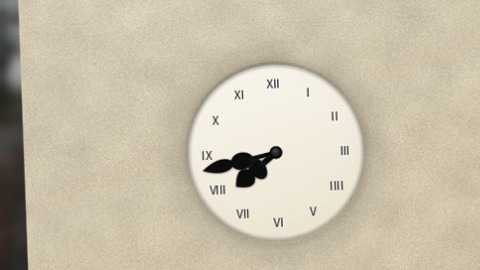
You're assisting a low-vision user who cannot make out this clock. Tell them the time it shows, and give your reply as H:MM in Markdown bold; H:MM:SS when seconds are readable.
**7:43**
